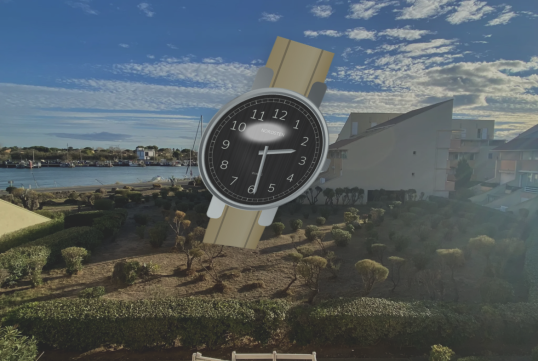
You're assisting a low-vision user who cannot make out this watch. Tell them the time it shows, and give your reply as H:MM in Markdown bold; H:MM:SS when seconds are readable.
**2:29**
